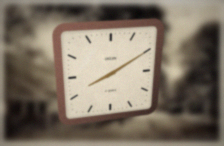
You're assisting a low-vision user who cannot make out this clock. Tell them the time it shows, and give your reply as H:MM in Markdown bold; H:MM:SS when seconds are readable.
**8:10**
